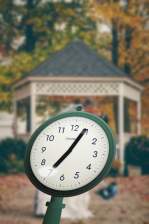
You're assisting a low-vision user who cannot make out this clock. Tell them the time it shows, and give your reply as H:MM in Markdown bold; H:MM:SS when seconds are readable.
**7:04**
